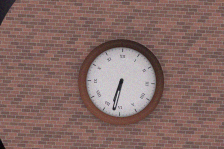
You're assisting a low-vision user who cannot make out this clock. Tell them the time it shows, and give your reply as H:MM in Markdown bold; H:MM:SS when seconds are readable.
**6:32**
